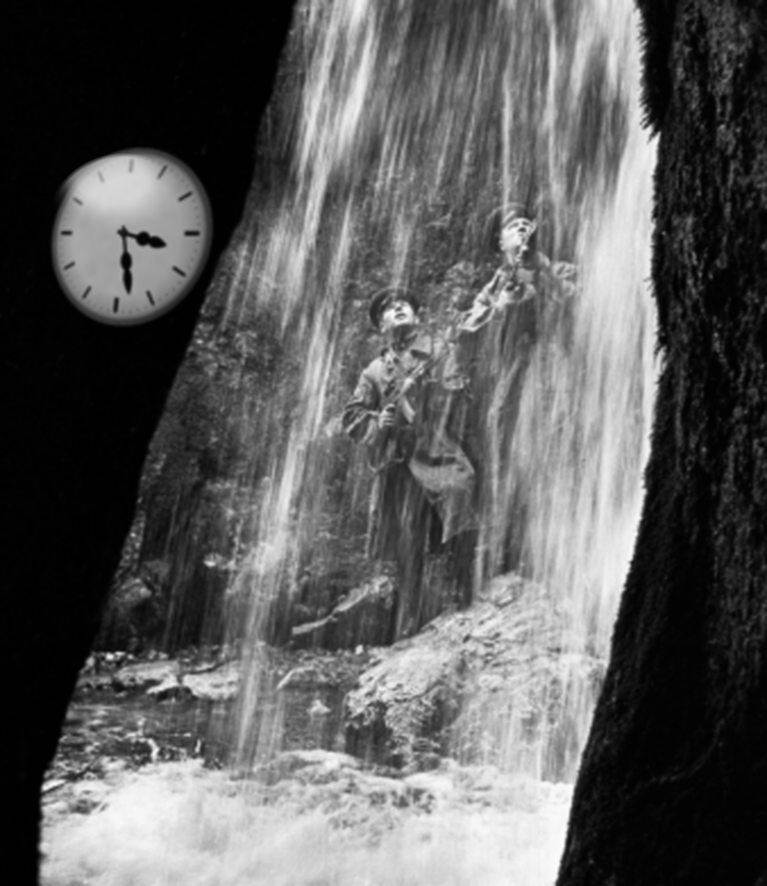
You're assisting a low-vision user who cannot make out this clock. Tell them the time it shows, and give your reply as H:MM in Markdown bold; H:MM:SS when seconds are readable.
**3:28**
